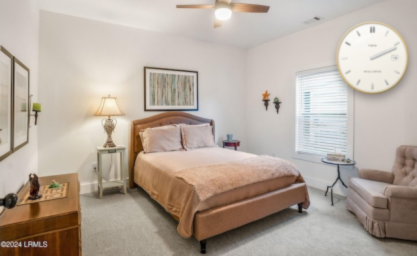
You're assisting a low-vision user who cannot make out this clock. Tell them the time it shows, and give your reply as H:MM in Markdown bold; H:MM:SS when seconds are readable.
**2:11**
